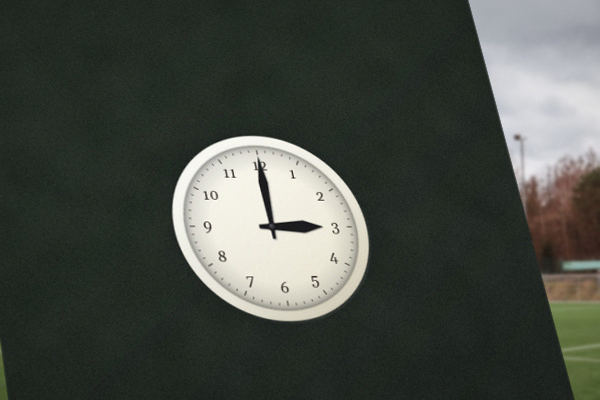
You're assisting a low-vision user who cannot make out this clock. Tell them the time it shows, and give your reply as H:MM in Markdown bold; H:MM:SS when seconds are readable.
**3:00**
